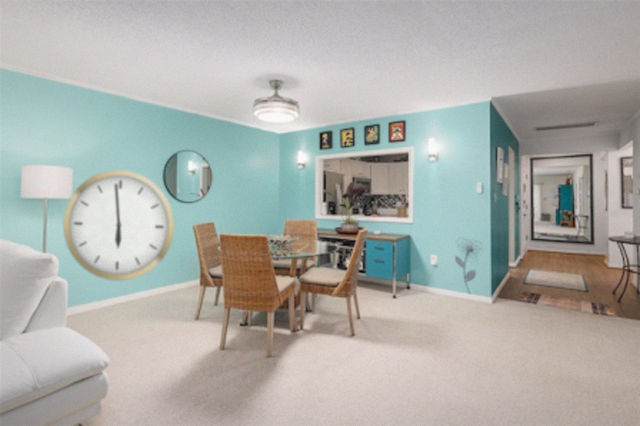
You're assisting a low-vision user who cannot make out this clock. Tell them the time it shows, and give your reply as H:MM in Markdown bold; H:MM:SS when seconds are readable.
**5:59**
